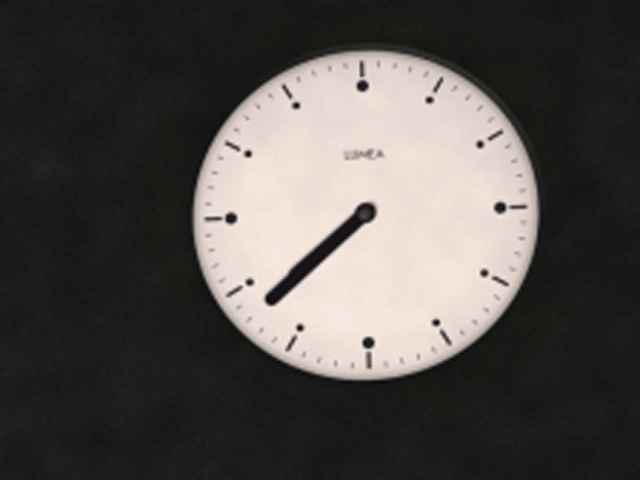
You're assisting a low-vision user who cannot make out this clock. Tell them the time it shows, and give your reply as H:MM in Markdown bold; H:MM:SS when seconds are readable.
**7:38**
